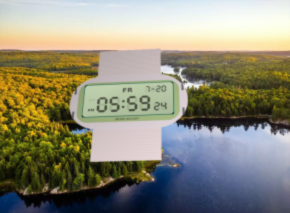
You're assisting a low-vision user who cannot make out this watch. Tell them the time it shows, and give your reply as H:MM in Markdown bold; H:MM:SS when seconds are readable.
**5:59**
